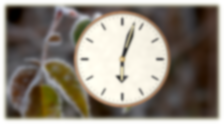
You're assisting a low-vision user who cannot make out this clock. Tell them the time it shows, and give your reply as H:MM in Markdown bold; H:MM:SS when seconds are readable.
**6:03**
